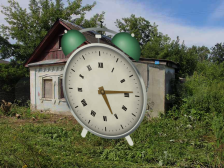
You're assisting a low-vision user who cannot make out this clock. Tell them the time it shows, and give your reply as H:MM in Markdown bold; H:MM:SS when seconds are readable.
**5:14**
